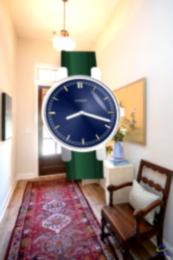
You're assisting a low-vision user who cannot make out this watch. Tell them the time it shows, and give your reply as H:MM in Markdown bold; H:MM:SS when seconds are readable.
**8:18**
